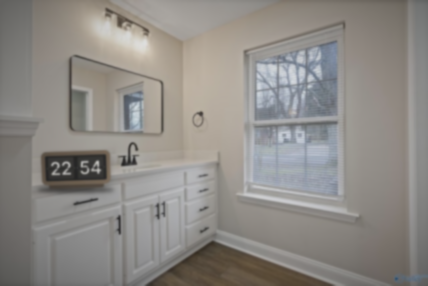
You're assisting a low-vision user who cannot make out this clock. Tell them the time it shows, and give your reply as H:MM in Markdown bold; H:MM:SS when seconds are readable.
**22:54**
